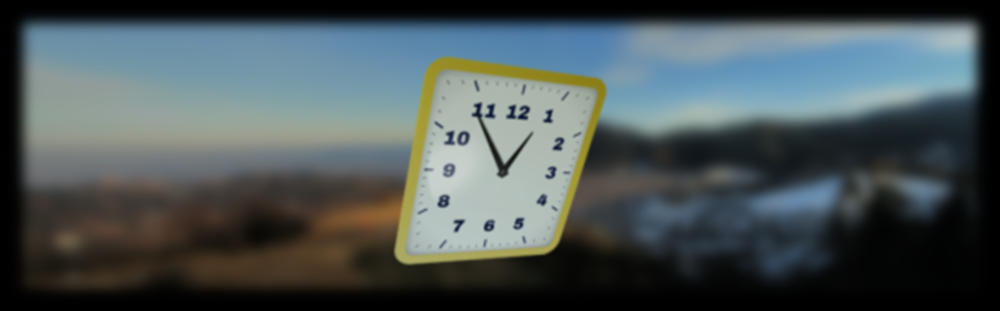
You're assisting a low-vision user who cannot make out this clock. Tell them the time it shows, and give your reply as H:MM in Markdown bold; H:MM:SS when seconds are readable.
**12:54**
